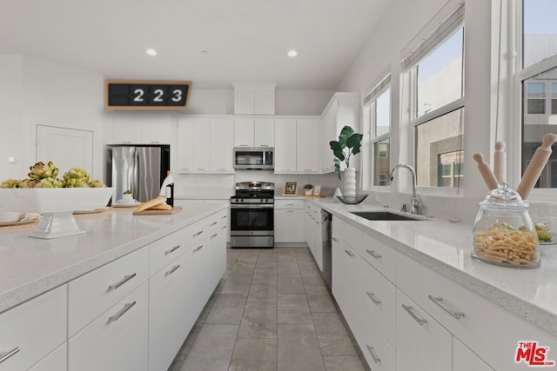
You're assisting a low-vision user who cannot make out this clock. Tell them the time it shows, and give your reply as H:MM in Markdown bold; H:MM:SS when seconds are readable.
**2:23**
